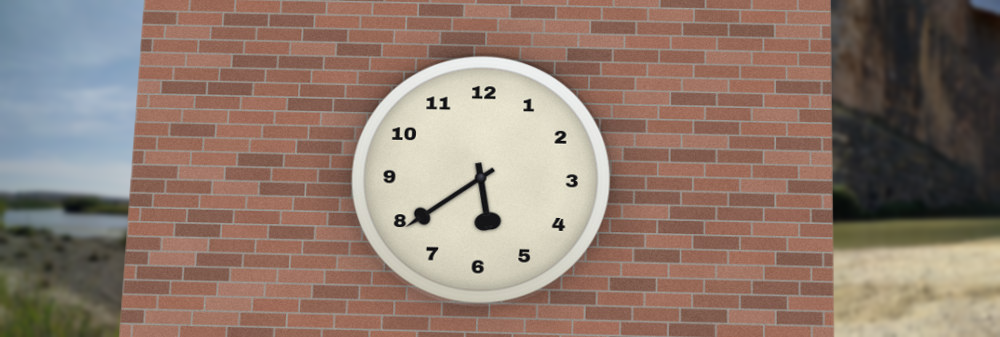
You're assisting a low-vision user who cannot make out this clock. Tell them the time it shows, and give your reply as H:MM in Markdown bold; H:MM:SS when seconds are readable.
**5:39**
